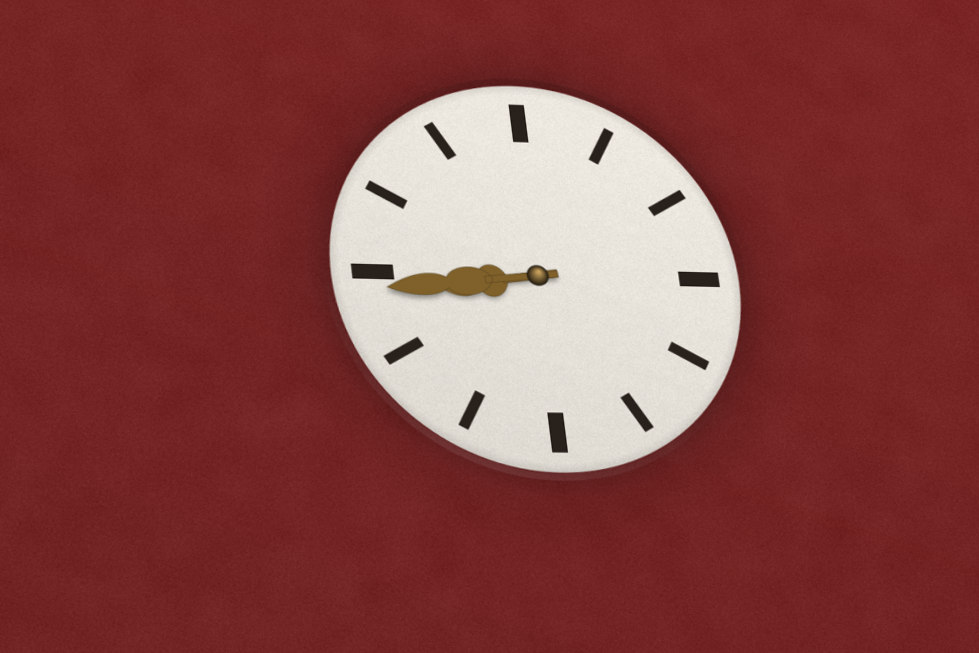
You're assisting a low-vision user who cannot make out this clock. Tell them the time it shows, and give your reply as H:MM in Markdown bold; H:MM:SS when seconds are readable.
**8:44**
